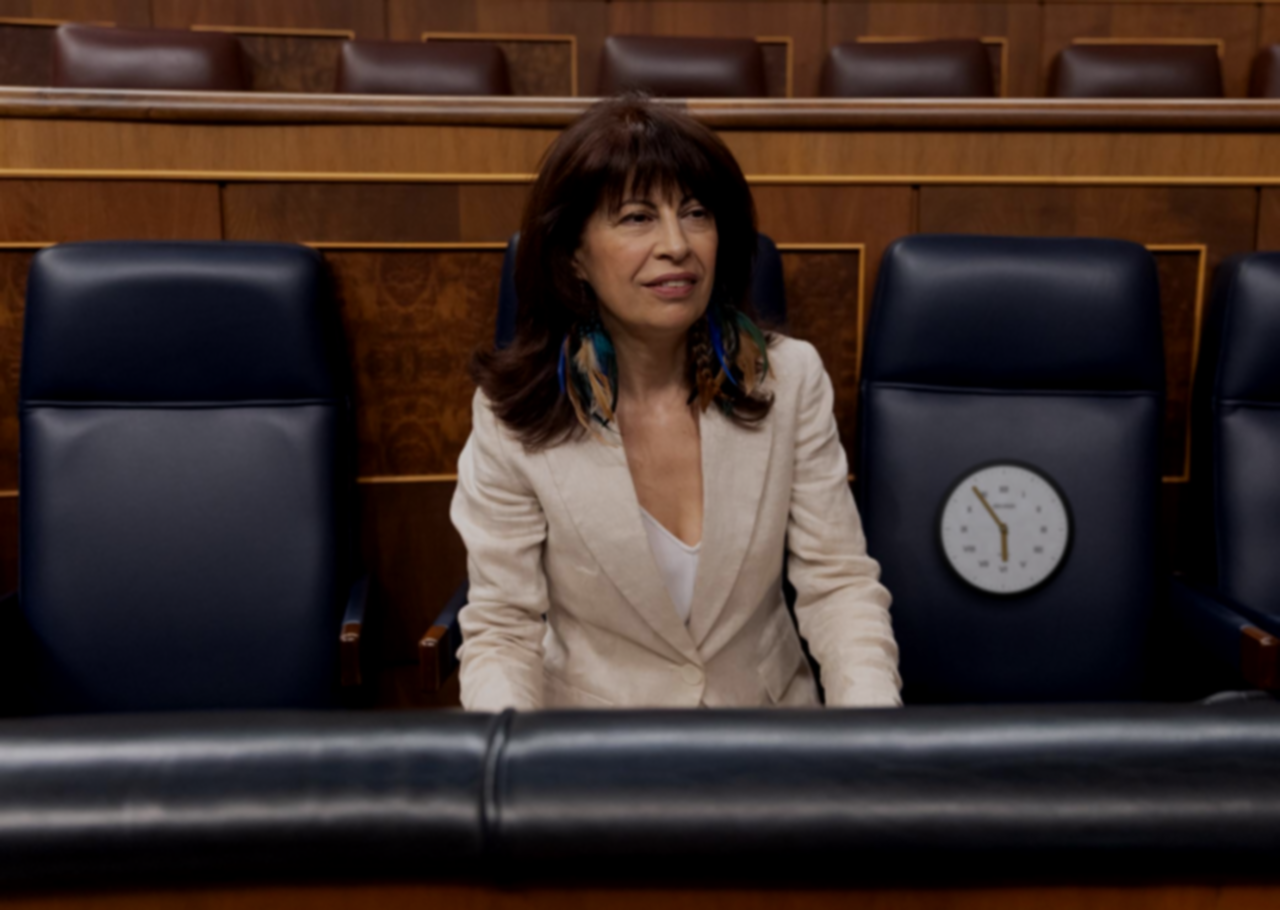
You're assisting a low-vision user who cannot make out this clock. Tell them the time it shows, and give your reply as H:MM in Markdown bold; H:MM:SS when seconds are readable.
**5:54**
